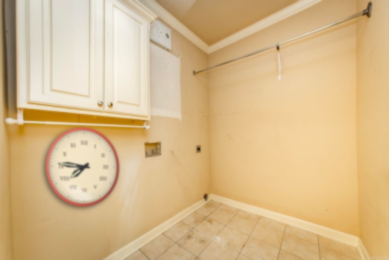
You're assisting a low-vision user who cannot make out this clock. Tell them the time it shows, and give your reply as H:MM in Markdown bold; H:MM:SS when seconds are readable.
**7:46**
